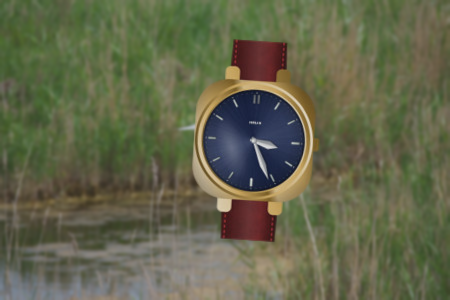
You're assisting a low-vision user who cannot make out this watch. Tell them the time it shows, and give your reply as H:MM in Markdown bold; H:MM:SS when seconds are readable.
**3:26**
